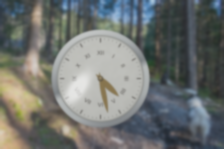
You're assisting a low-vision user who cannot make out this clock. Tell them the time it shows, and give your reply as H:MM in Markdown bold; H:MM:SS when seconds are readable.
**4:28**
